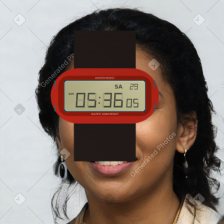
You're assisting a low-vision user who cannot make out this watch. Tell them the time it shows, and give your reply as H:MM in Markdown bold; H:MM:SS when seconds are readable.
**5:36:05**
